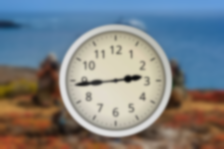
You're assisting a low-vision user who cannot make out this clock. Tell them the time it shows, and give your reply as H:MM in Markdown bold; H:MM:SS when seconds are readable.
**2:44**
